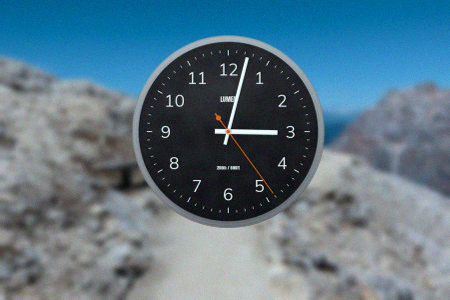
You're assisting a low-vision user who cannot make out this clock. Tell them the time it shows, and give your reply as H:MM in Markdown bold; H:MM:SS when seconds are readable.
**3:02:24**
